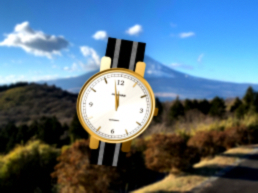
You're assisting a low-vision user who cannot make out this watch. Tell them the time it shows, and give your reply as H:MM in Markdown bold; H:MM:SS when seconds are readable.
**11:58**
